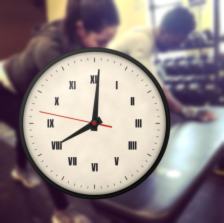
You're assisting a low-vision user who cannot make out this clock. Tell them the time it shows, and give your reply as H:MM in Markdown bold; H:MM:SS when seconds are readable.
**8:00:47**
